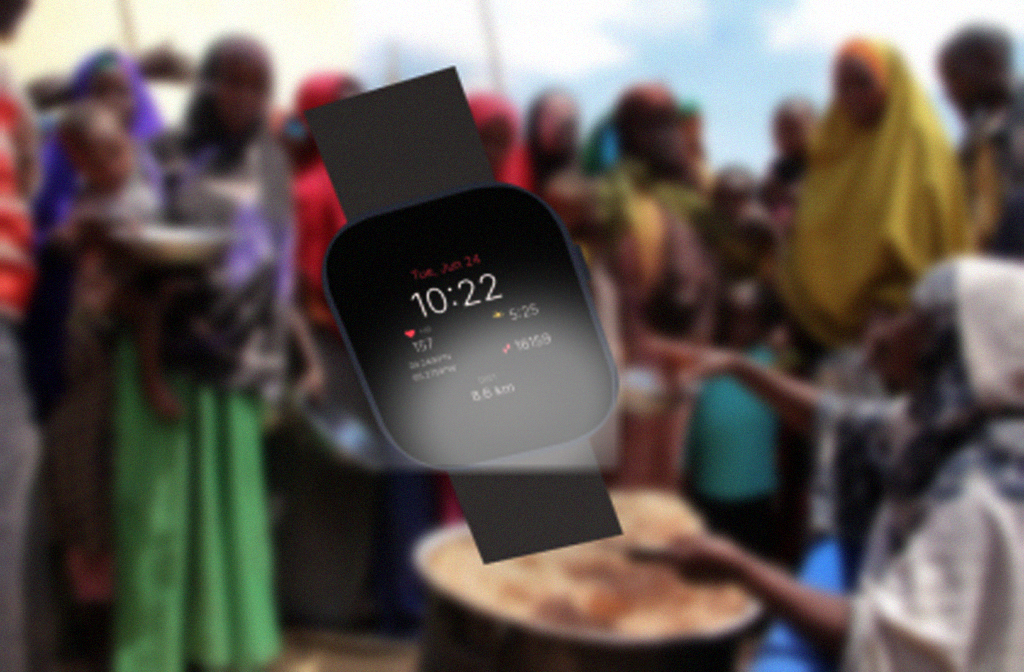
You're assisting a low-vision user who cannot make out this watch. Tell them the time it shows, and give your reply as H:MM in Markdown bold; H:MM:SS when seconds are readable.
**10:22**
